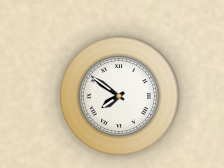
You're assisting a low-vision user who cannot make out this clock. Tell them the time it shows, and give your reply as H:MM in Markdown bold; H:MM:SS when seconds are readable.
**7:51**
